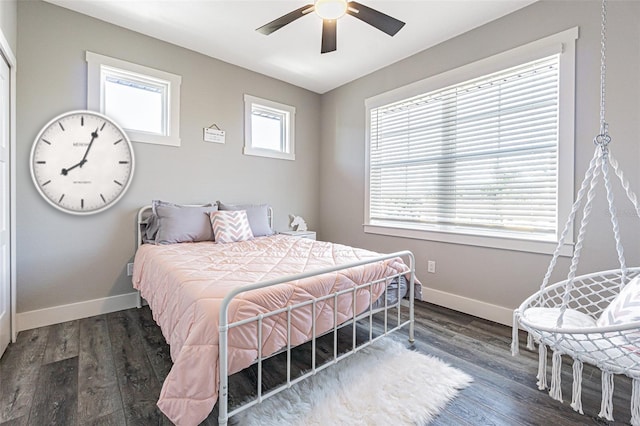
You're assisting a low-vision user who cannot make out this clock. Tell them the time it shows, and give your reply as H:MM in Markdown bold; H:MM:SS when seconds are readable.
**8:04**
